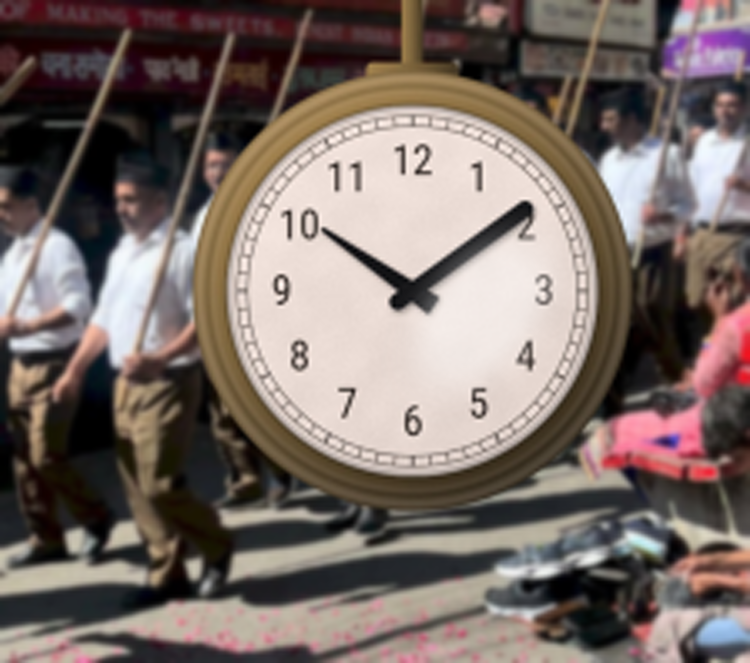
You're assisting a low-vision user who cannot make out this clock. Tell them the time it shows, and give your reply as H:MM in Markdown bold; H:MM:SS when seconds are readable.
**10:09**
